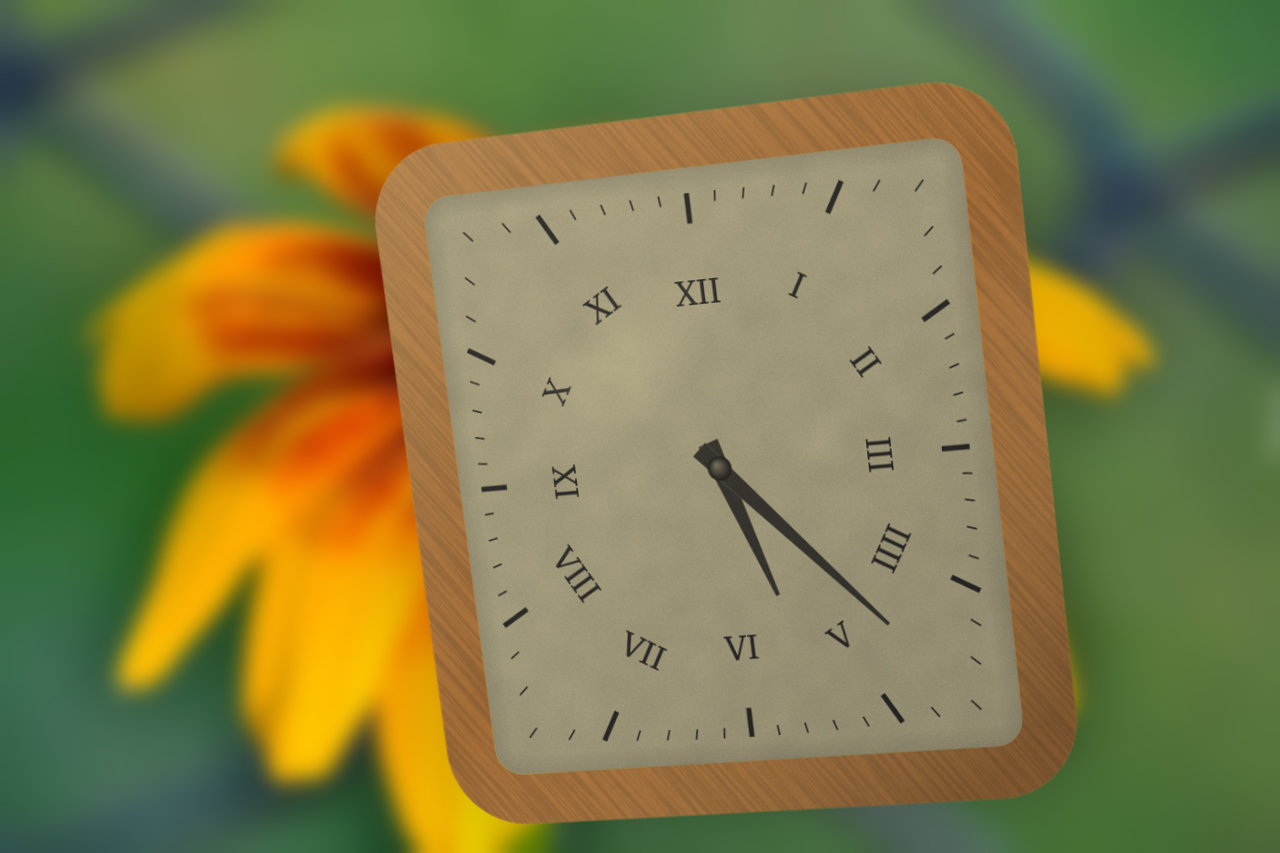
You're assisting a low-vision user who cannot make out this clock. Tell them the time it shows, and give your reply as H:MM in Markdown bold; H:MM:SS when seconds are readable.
**5:23**
